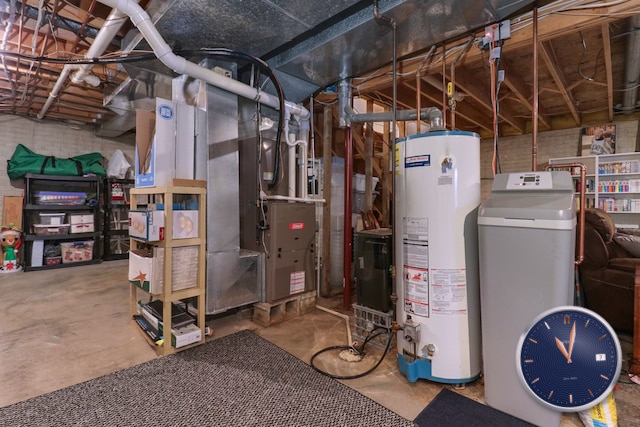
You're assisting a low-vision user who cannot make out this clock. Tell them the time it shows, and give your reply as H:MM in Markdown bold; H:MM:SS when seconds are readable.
**11:02**
